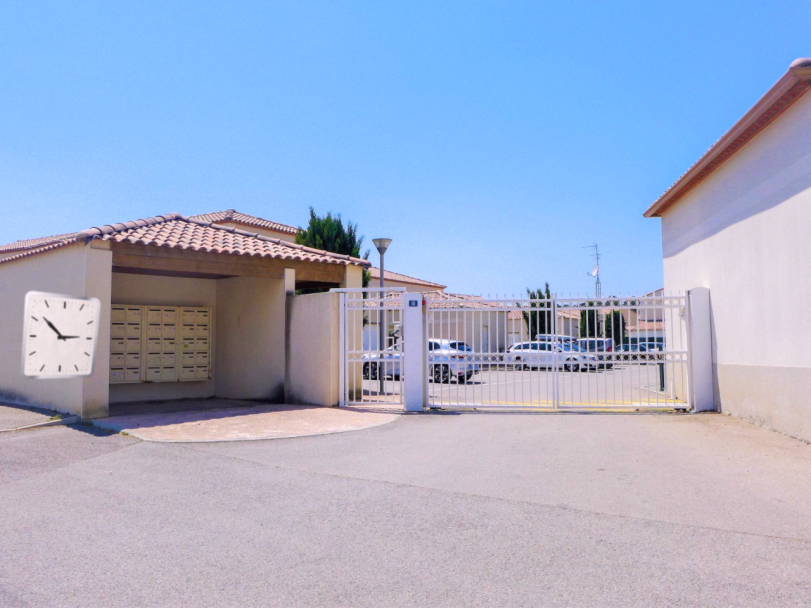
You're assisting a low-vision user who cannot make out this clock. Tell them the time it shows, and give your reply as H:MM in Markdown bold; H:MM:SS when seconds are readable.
**2:52**
